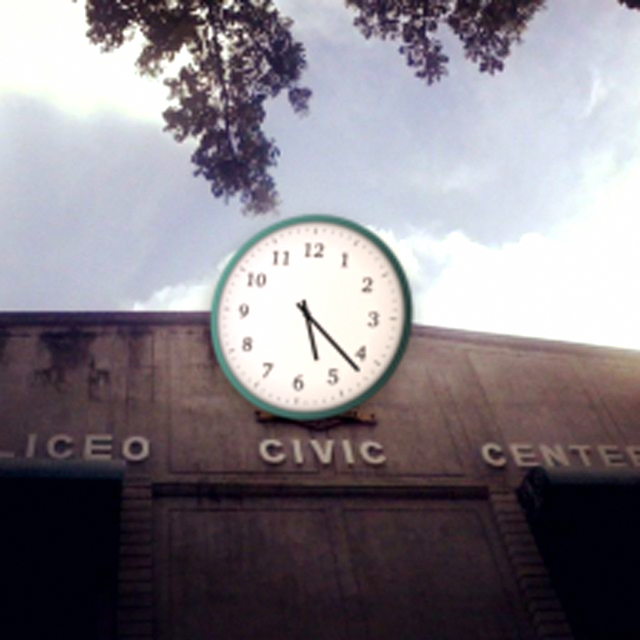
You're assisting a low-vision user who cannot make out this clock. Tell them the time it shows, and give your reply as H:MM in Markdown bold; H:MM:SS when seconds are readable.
**5:22**
